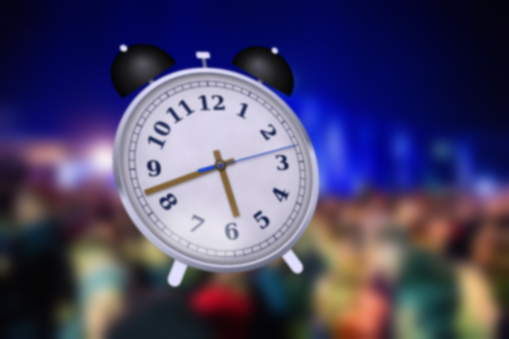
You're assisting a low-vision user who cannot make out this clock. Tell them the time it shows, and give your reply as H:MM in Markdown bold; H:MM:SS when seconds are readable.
**5:42:13**
